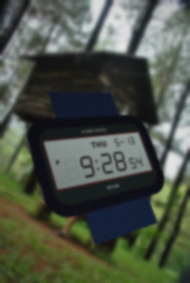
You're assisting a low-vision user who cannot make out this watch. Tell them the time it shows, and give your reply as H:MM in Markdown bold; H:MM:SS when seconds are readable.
**9:28**
